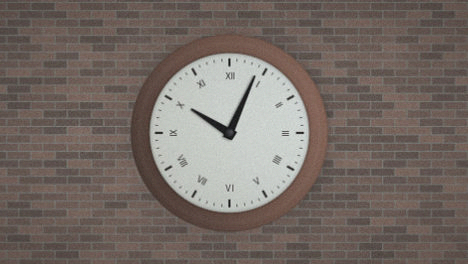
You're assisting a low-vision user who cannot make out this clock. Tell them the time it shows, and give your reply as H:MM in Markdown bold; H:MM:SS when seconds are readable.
**10:04**
